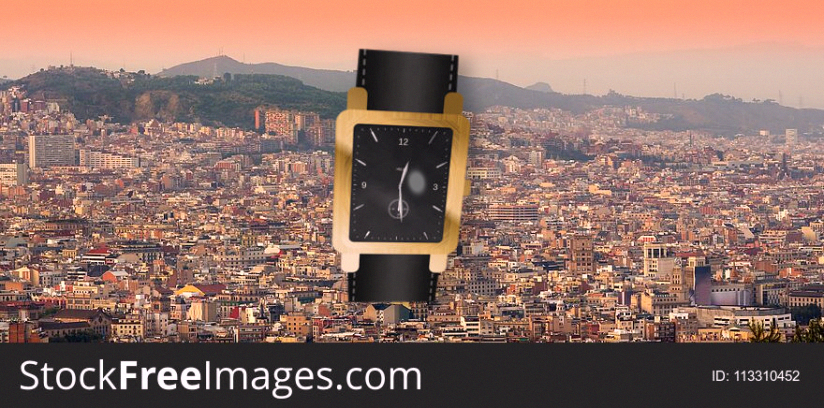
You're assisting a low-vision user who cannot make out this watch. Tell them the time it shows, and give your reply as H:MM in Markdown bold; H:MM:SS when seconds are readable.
**12:29**
